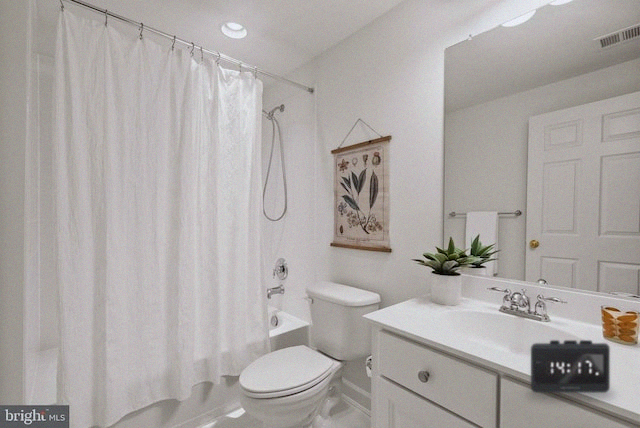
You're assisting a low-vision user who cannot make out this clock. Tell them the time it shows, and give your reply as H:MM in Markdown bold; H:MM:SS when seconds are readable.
**14:17**
